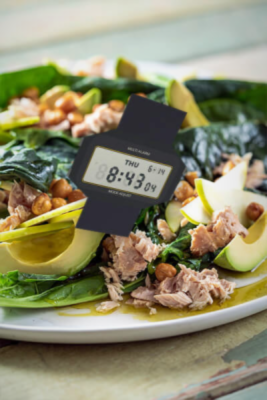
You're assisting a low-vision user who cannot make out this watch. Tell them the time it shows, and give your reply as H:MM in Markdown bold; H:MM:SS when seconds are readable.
**8:43:04**
